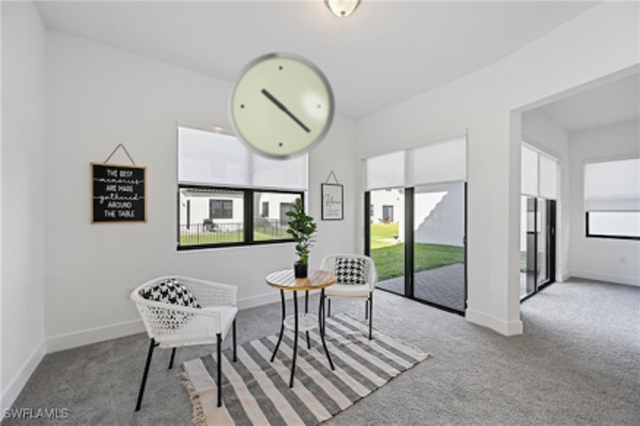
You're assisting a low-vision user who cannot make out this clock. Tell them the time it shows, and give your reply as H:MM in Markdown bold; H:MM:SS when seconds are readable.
**10:22**
